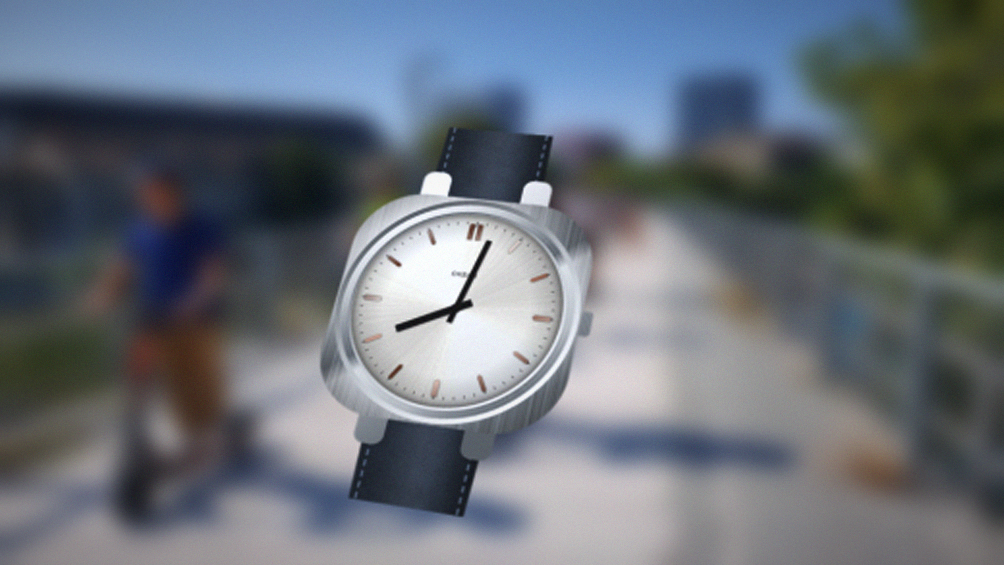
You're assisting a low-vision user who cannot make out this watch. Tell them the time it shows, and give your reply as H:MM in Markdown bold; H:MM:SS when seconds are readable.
**8:02**
